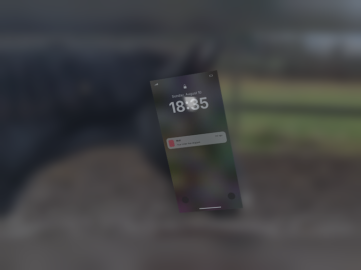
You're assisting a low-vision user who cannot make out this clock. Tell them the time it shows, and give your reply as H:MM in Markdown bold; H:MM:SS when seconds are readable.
**18:35**
